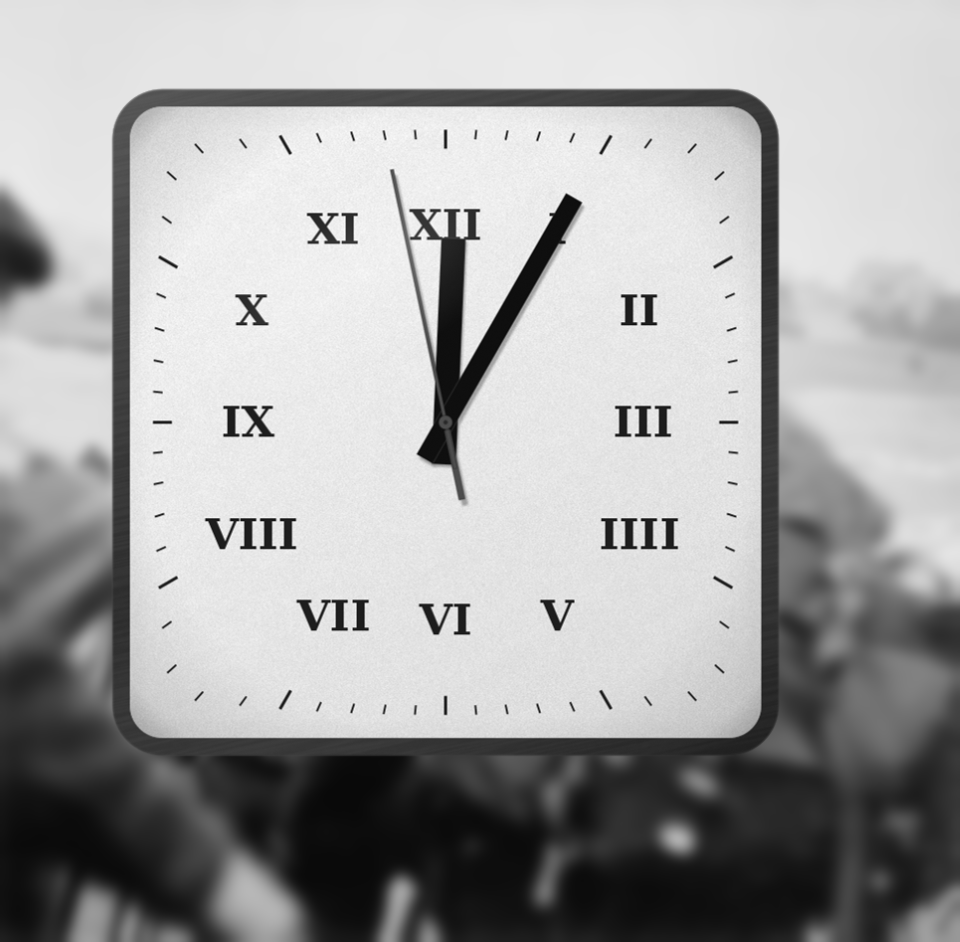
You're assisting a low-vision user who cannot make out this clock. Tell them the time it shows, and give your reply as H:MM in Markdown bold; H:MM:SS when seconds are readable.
**12:04:58**
